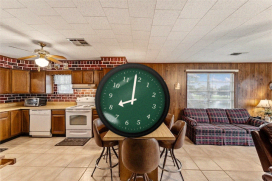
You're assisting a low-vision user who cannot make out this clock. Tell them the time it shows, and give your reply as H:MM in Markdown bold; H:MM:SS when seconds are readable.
**7:59**
